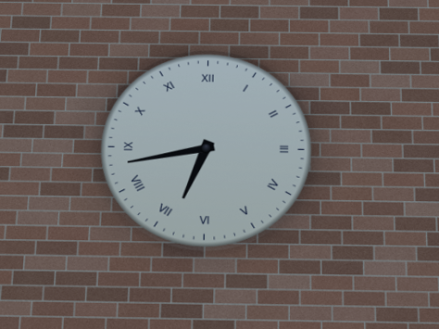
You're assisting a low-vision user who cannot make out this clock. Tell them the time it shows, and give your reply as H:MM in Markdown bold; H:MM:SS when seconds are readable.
**6:43**
